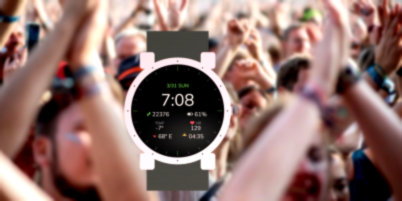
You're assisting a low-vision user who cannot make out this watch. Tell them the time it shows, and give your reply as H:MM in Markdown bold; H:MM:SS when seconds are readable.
**7:08**
